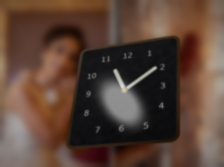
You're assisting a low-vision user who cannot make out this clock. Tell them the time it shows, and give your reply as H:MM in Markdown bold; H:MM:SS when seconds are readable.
**11:09**
